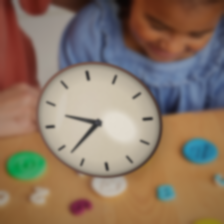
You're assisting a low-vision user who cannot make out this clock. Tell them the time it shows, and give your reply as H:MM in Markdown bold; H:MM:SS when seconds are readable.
**9:38**
